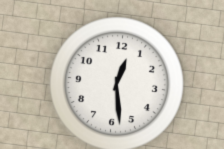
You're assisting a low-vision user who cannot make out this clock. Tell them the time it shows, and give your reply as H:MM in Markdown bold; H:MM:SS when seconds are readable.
**12:28**
